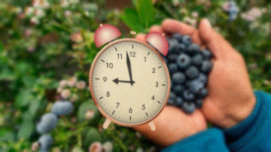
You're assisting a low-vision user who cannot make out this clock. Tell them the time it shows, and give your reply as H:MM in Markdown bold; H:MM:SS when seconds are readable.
**8:58**
